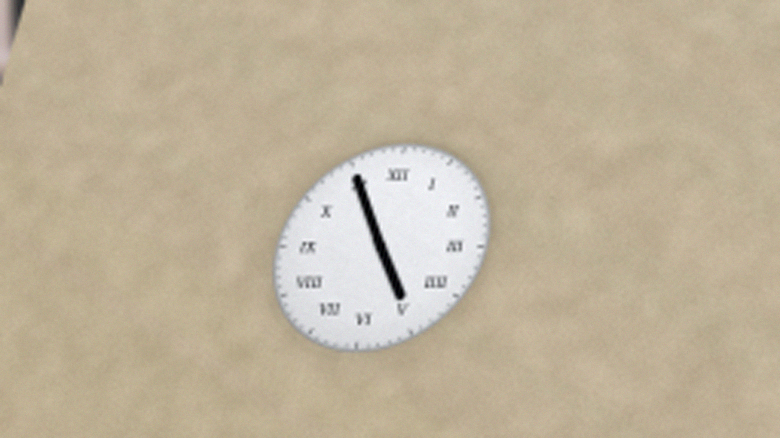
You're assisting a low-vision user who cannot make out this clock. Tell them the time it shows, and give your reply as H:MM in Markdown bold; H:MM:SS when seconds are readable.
**4:55**
